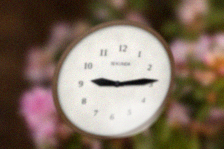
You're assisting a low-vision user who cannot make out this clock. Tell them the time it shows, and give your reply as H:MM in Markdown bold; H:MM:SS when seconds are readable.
**9:14**
